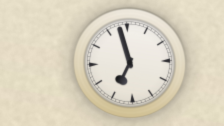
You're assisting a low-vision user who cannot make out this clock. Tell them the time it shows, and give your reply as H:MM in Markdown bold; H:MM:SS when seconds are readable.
**6:58**
